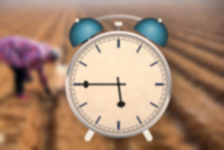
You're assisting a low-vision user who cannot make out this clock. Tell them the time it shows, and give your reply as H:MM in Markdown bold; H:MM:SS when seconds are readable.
**5:45**
